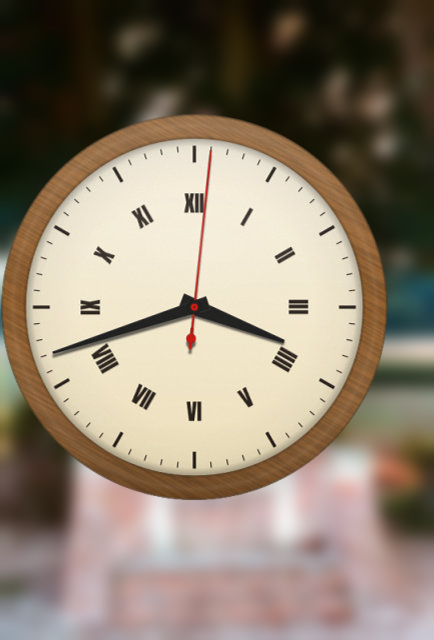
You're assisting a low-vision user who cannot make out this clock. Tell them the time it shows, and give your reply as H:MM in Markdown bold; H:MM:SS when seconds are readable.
**3:42:01**
